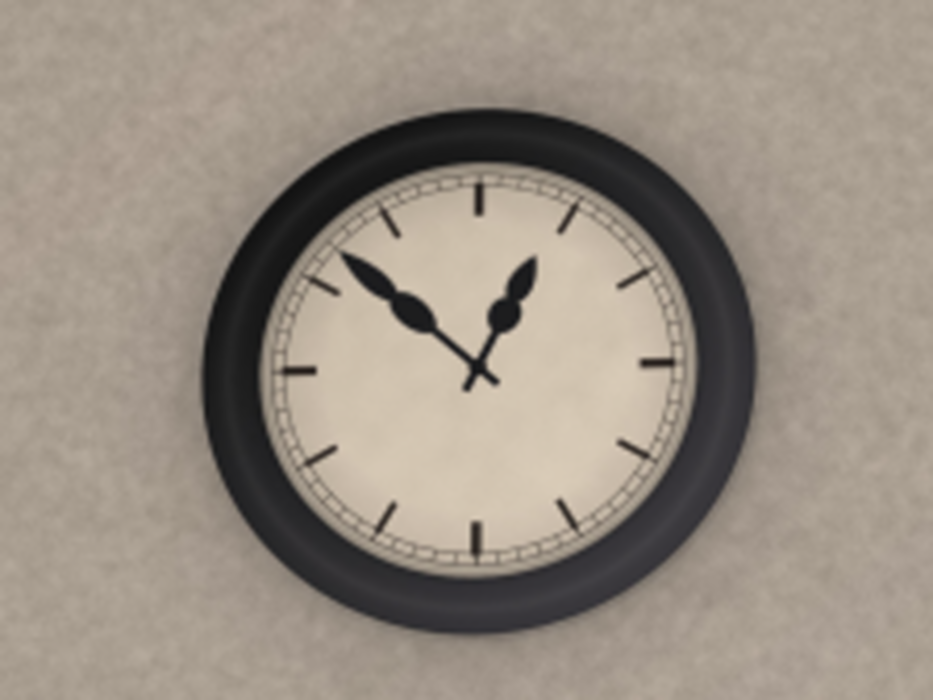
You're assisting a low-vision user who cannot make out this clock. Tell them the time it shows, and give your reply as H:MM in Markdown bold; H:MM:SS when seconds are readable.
**12:52**
